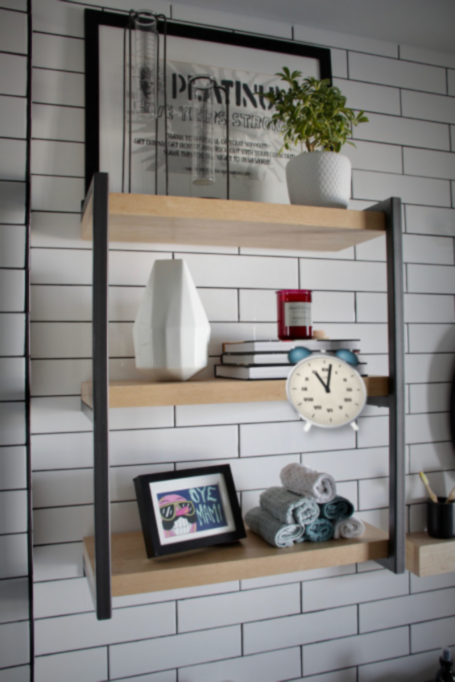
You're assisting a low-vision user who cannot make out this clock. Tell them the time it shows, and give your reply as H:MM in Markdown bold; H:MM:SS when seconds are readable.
**11:02**
